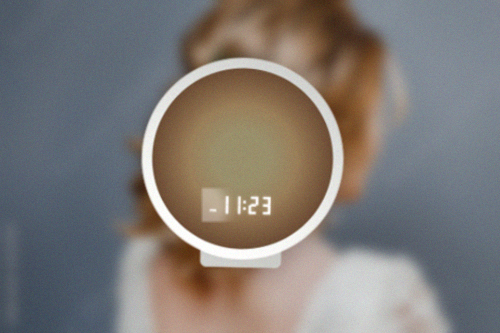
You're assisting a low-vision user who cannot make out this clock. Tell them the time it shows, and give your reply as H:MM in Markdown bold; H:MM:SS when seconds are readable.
**11:23**
